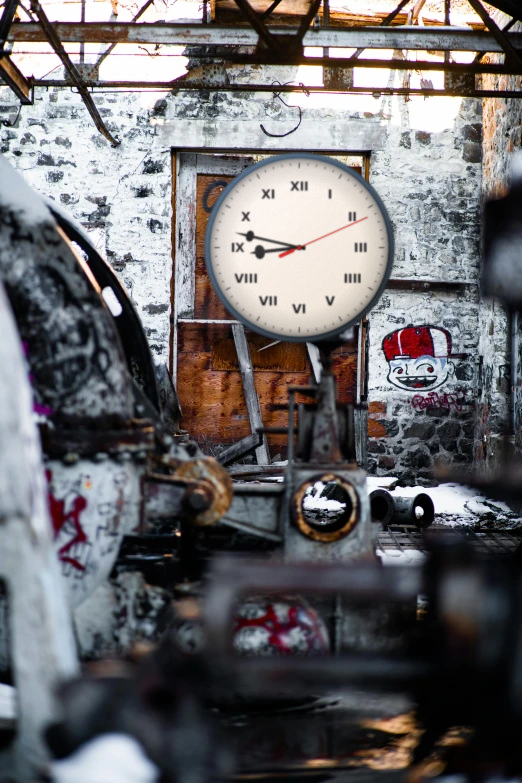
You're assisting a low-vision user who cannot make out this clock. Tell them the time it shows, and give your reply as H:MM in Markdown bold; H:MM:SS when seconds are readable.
**8:47:11**
